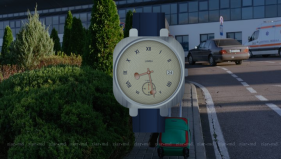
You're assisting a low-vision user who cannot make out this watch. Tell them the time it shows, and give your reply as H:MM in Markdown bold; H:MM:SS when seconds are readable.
**8:28**
